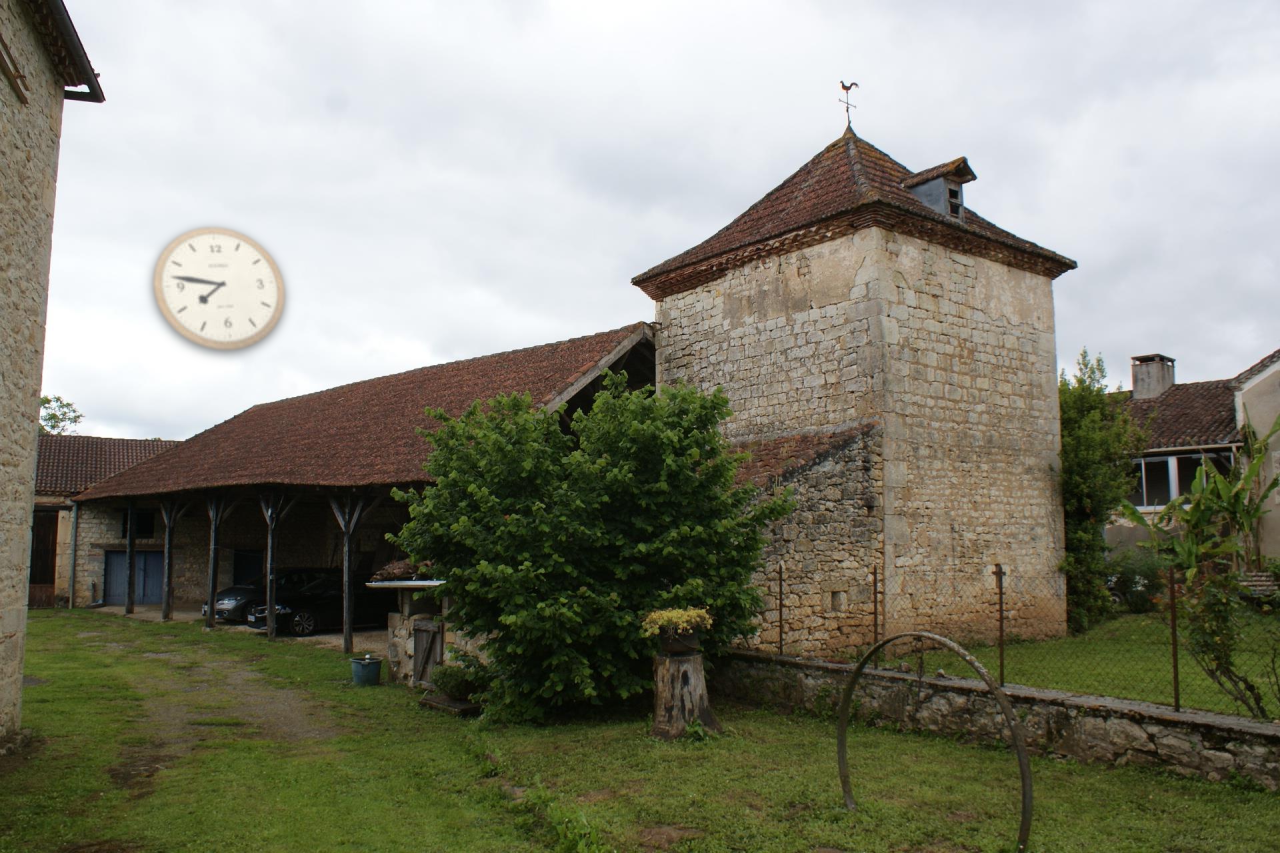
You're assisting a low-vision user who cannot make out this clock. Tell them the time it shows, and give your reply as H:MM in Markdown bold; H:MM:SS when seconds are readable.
**7:47**
